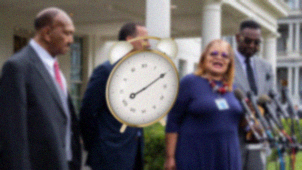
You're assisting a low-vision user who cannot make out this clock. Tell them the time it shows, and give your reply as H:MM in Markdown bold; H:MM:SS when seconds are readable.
**8:10**
